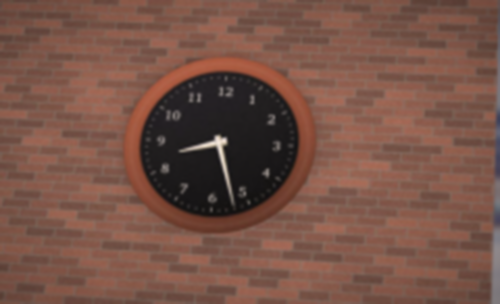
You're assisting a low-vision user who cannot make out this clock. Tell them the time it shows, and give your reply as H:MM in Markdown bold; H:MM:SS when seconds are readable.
**8:27**
